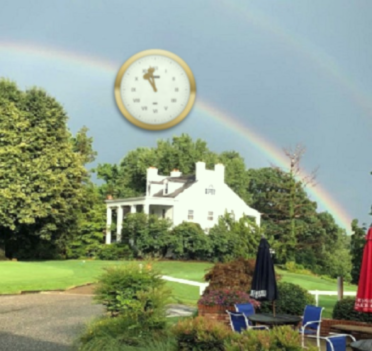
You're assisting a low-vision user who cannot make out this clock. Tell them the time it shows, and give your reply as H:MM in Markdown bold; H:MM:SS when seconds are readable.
**10:58**
